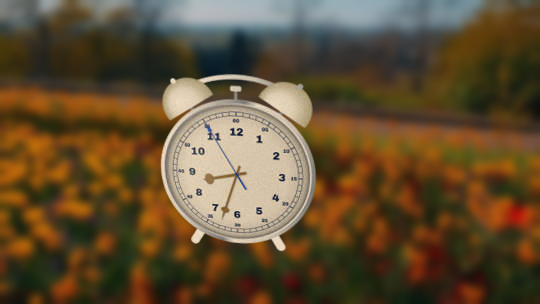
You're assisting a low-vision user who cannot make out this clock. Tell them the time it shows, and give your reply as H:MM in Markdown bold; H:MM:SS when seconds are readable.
**8:32:55**
